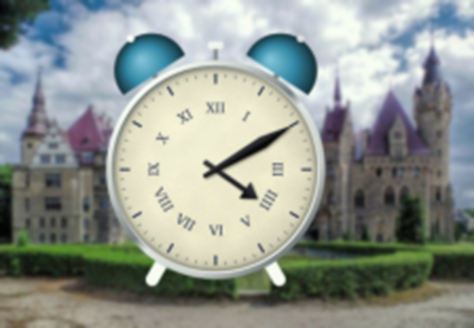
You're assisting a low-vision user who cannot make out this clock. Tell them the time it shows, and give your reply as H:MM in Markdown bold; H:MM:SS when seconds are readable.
**4:10**
